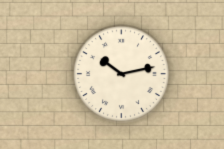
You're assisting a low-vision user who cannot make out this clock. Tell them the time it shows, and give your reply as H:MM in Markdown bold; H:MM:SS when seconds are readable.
**10:13**
